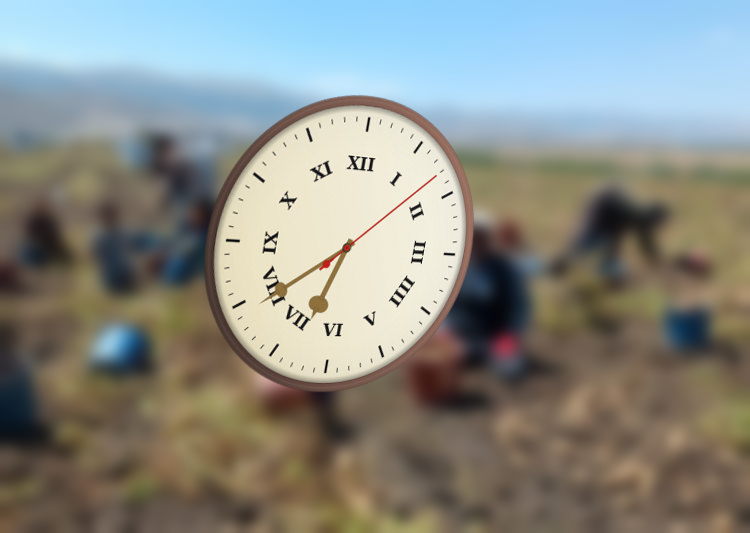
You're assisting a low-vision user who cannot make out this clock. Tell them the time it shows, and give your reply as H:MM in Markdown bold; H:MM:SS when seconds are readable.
**6:39:08**
